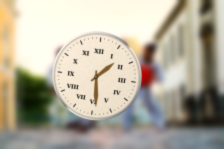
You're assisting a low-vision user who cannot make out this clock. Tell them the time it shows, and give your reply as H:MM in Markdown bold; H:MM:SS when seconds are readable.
**1:29**
